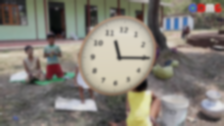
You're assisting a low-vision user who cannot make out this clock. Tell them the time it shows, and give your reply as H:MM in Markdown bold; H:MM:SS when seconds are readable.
**11:15**
